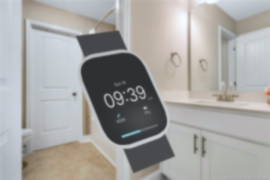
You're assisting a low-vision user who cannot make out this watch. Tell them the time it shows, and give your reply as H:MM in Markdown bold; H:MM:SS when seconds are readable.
**9:39**
